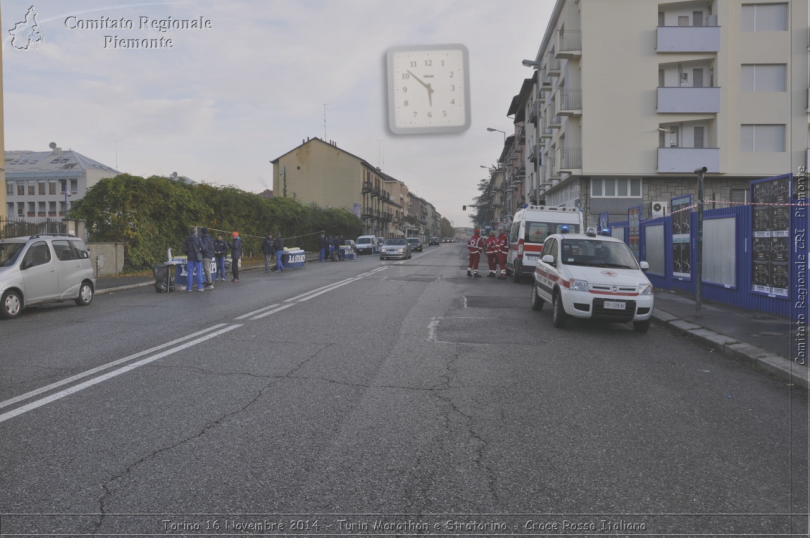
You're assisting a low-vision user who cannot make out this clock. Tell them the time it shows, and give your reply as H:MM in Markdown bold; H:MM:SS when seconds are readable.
**5:52**
